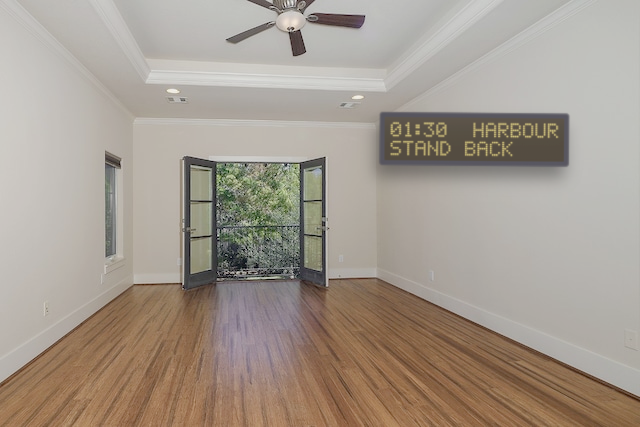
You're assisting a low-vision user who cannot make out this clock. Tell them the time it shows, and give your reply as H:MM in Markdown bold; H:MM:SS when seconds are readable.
**1:30**
